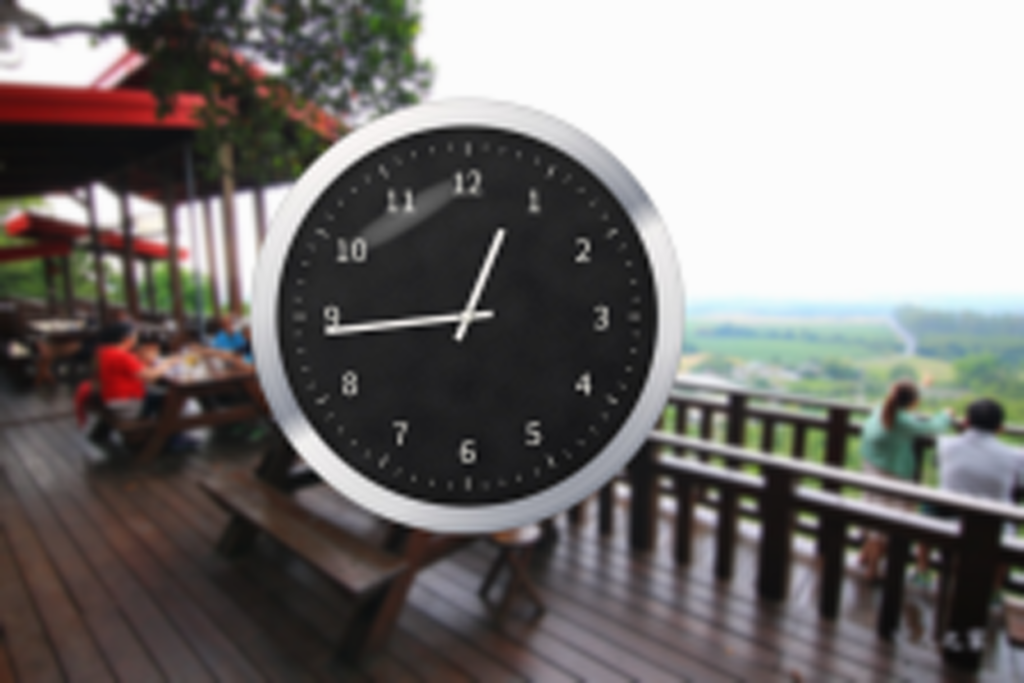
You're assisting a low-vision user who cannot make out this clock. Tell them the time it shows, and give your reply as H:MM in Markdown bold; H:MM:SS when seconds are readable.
**12:44**
